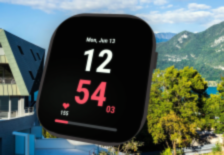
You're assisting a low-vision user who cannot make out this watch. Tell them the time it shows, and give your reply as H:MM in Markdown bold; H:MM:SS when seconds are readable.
**12:54**
